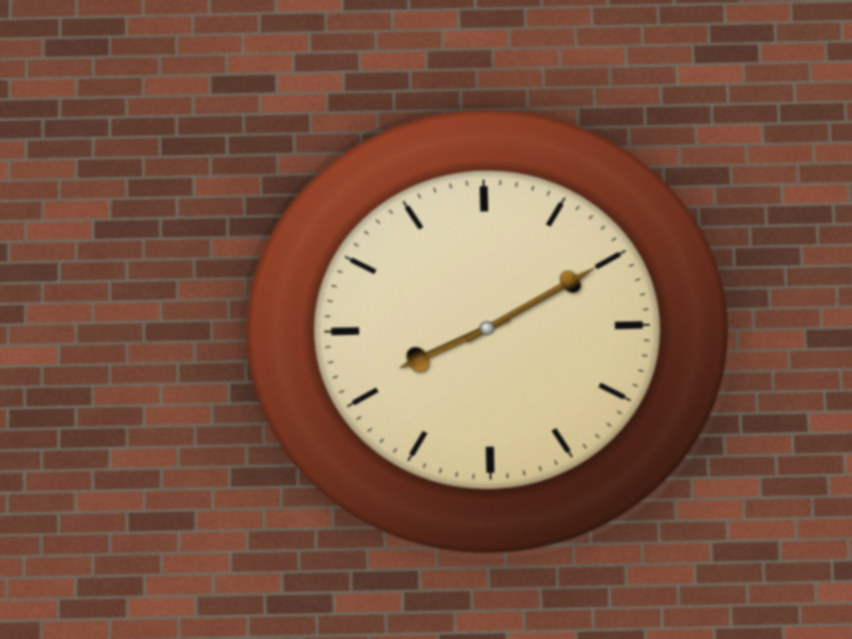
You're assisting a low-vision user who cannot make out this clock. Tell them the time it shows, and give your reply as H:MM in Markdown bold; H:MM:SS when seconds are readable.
**8:10**
